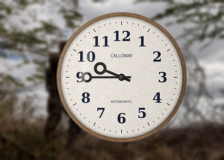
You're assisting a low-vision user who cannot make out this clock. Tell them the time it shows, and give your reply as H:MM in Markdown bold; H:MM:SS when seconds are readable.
**9:45**
